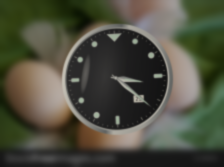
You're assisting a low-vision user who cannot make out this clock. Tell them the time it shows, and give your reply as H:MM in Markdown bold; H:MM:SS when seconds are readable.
**3:22**
